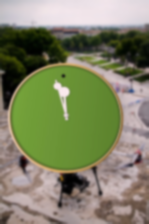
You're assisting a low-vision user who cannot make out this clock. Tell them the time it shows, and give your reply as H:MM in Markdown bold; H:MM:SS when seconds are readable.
**11:58**
